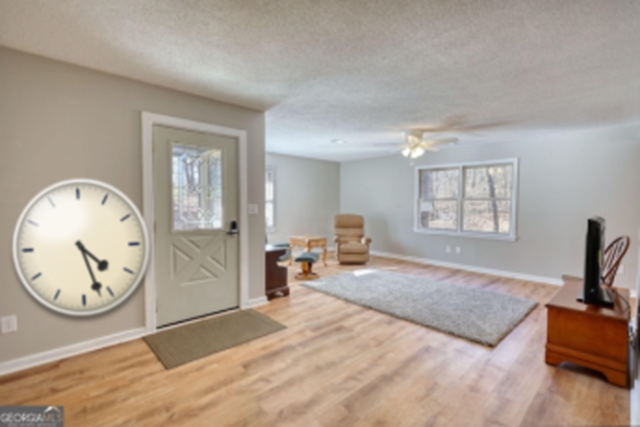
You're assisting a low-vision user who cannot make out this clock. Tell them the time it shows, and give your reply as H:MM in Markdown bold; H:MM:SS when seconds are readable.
**4:27**
